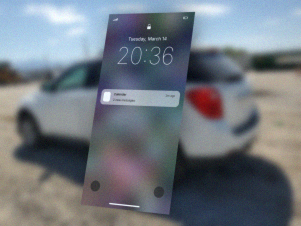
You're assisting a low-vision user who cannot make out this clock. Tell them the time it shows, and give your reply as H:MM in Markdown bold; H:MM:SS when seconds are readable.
**20:36**
